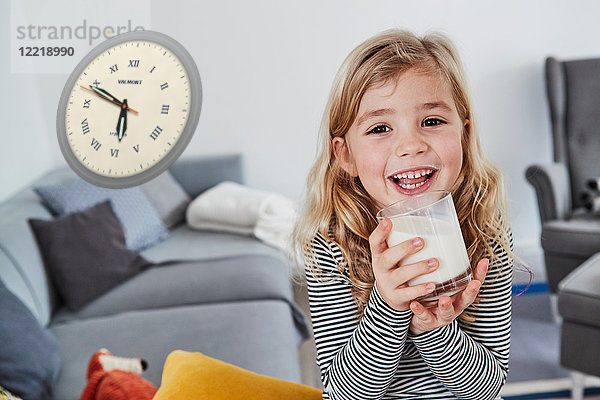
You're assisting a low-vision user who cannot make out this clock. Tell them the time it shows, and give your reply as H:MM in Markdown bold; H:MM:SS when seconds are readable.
**5:48:48**
